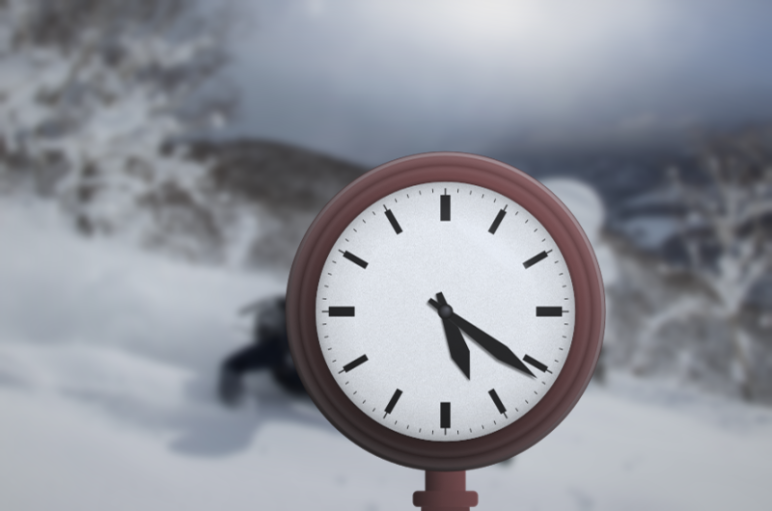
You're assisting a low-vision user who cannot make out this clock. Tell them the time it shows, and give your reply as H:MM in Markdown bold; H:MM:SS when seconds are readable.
**5:21**
